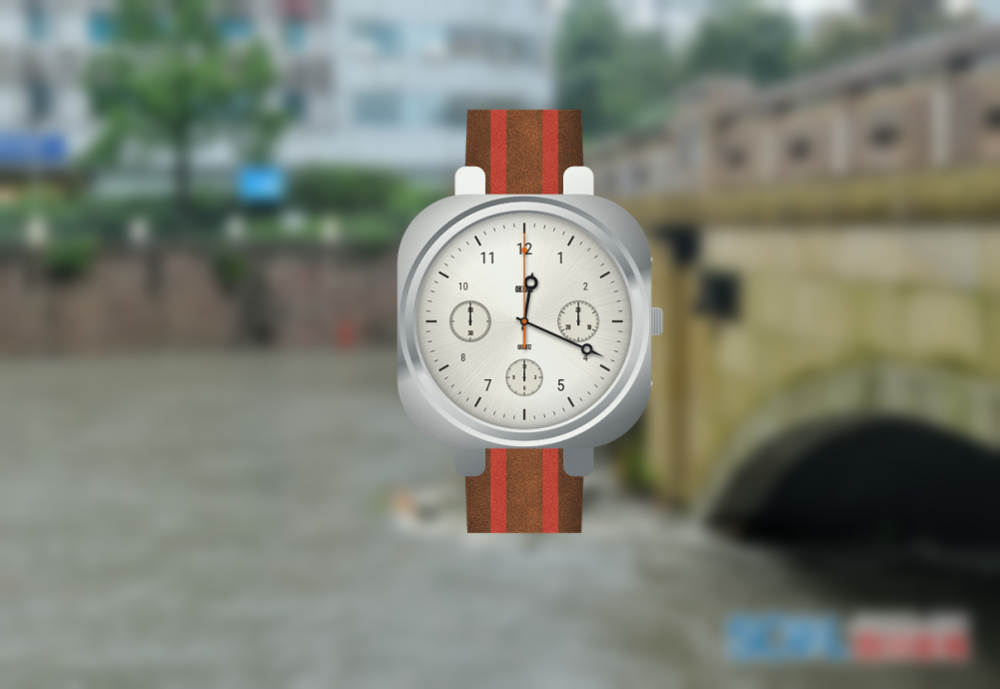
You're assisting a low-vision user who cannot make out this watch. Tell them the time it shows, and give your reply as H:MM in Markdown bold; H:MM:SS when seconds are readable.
**12:19**
